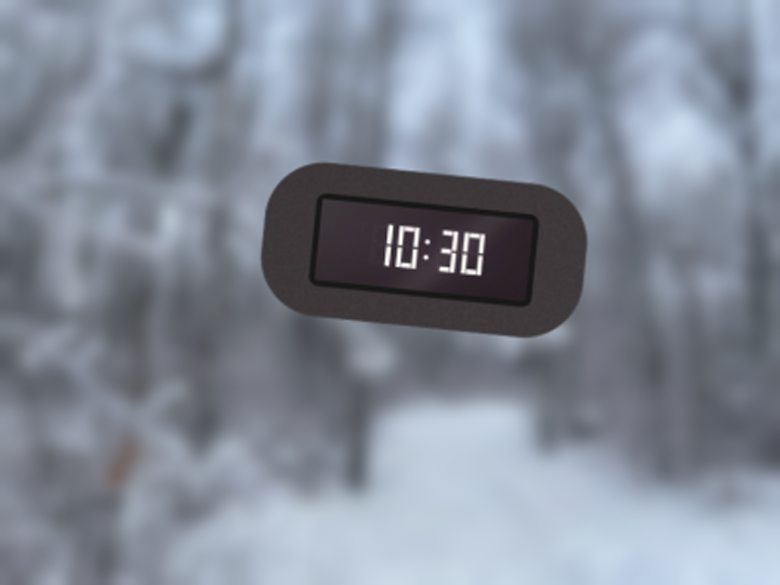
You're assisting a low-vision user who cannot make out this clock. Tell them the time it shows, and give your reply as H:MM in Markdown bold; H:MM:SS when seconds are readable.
**10:30**
